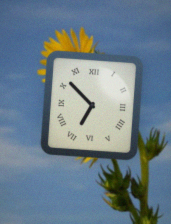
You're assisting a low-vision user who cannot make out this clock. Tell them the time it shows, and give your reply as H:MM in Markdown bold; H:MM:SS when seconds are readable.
**6:52**
